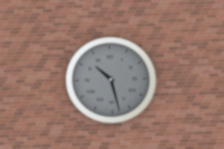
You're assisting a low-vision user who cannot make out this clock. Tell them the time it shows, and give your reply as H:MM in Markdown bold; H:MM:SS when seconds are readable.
**10:28**
